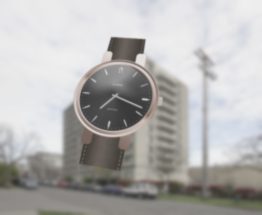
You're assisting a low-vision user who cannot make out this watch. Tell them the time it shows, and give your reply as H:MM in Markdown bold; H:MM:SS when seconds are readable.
**7:18**
